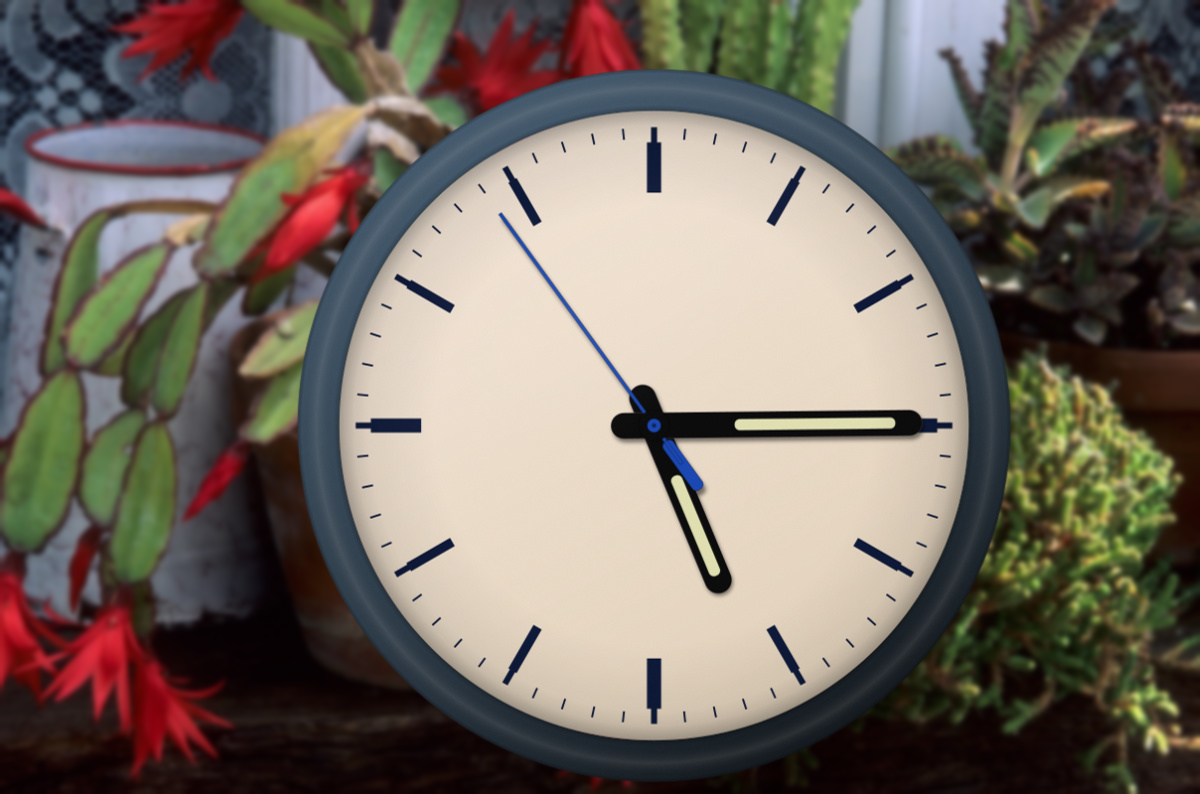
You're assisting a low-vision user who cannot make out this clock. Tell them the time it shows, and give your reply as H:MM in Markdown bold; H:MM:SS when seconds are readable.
**5:14:54**
